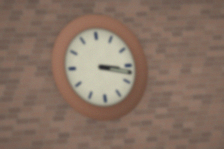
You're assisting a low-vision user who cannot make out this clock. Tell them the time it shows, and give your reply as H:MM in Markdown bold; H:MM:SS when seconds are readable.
**3:17**
